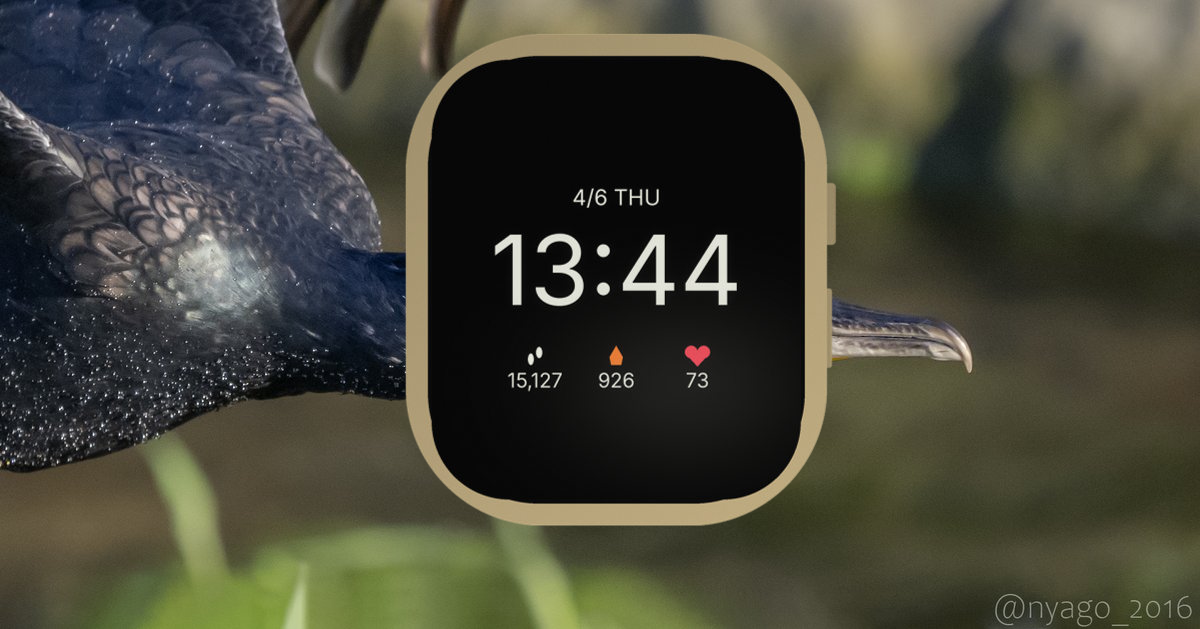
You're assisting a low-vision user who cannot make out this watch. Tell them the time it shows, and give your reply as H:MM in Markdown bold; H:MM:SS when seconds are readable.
**13:44**
